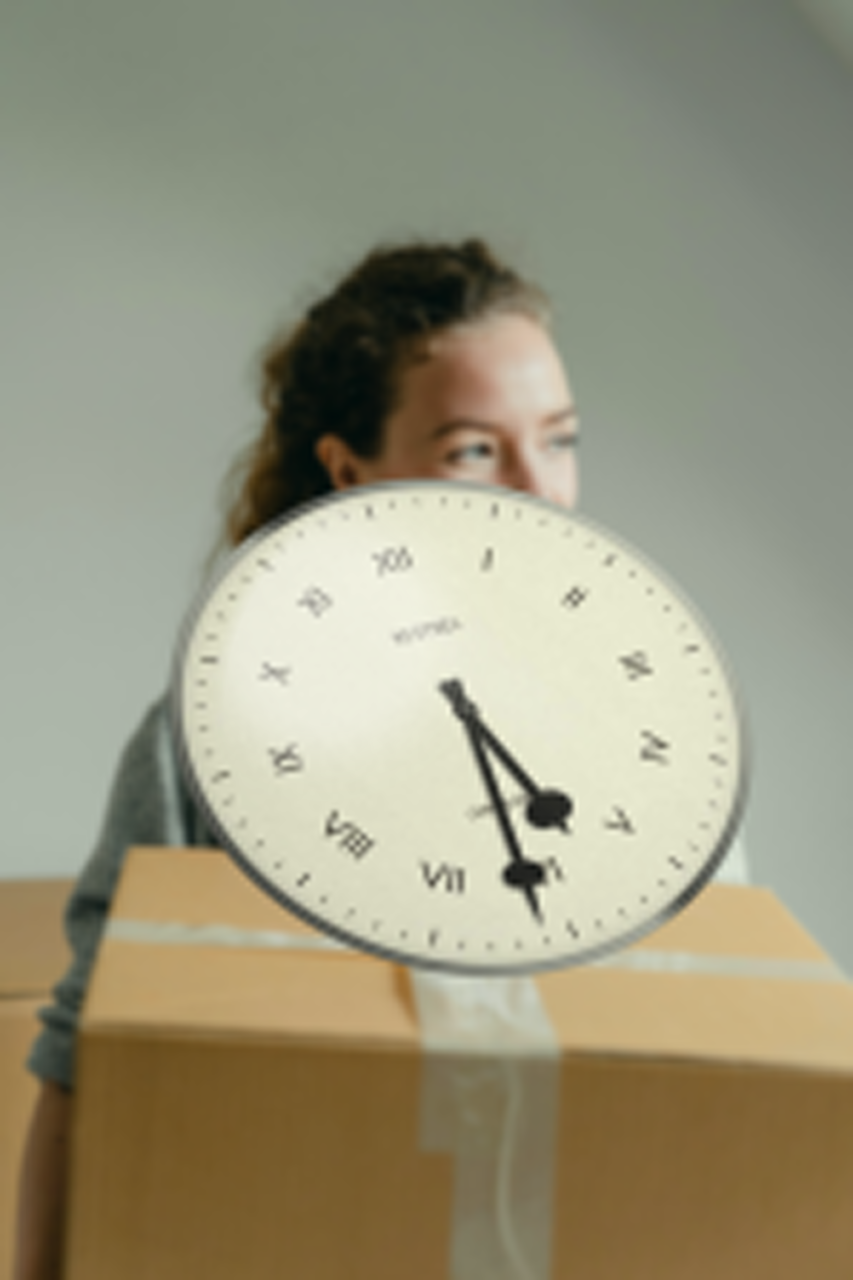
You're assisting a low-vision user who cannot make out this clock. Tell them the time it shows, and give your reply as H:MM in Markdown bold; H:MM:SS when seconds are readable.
**5:31**
